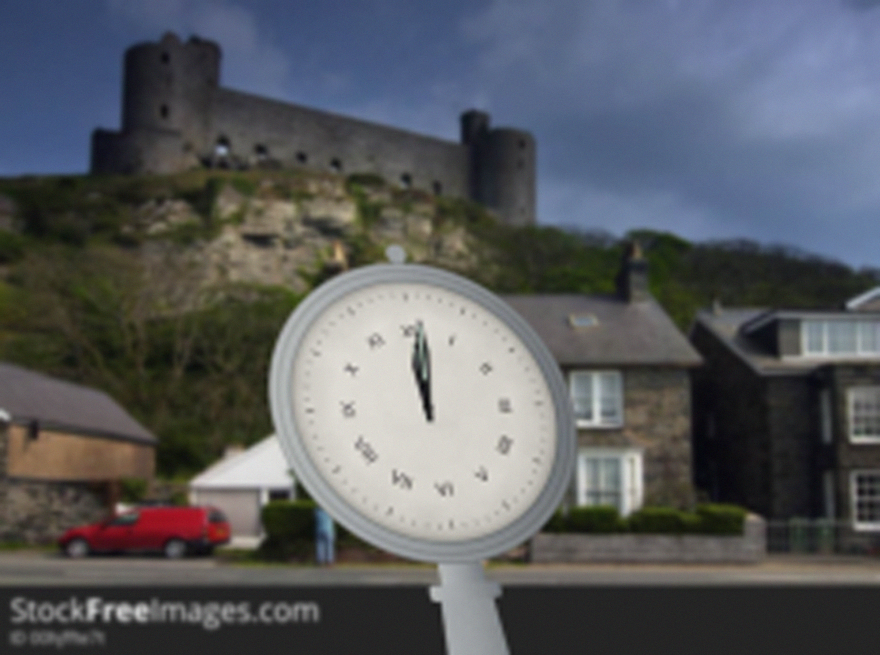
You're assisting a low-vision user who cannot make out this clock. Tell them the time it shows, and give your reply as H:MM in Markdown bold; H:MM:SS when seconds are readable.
**12:01**
